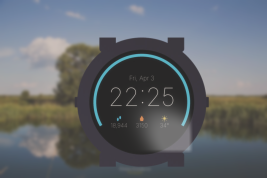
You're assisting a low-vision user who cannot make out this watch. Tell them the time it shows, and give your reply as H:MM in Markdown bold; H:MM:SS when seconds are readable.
**22:25**
